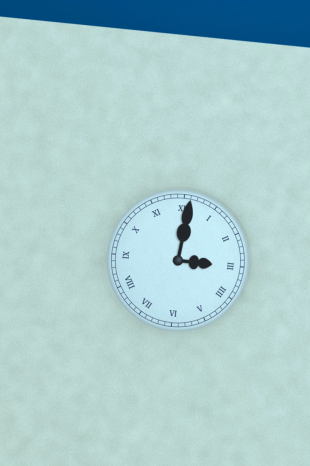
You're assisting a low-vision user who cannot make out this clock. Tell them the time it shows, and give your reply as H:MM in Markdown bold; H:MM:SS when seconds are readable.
**3:01**
